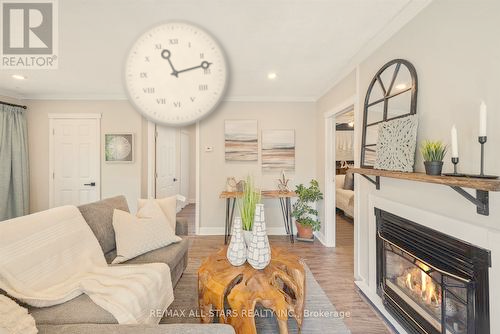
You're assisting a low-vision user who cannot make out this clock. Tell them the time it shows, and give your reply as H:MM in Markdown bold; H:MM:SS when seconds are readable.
**11:13**
